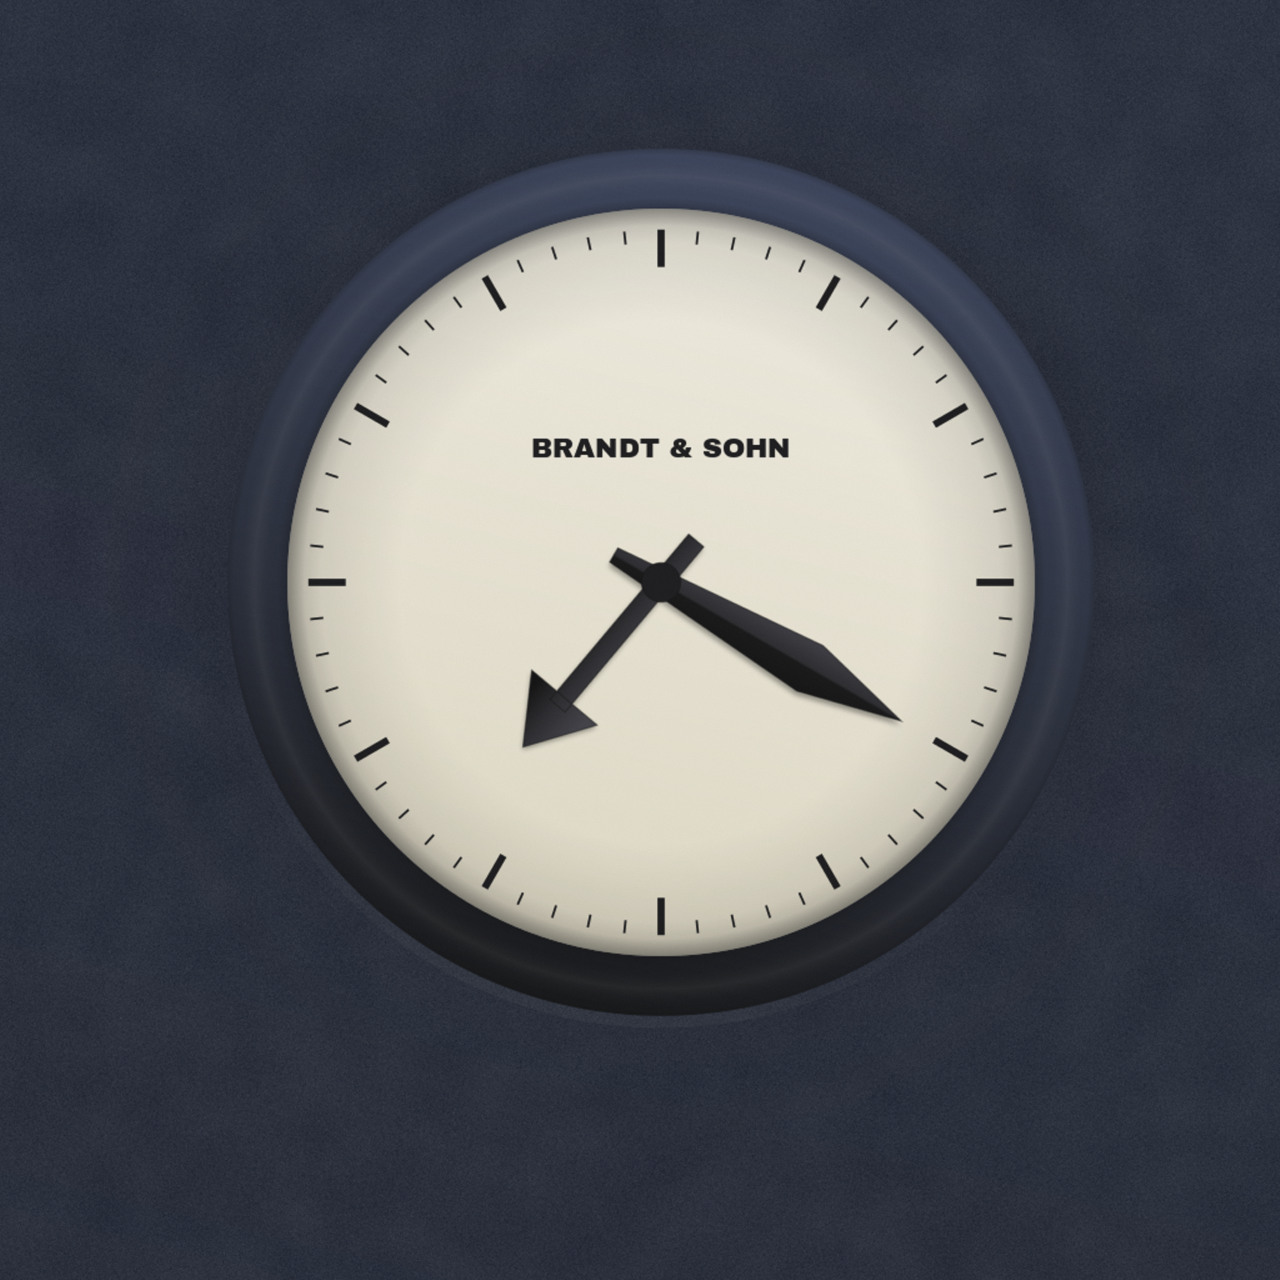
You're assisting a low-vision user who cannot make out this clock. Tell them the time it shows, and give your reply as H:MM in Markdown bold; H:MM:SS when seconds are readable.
**7:20**
